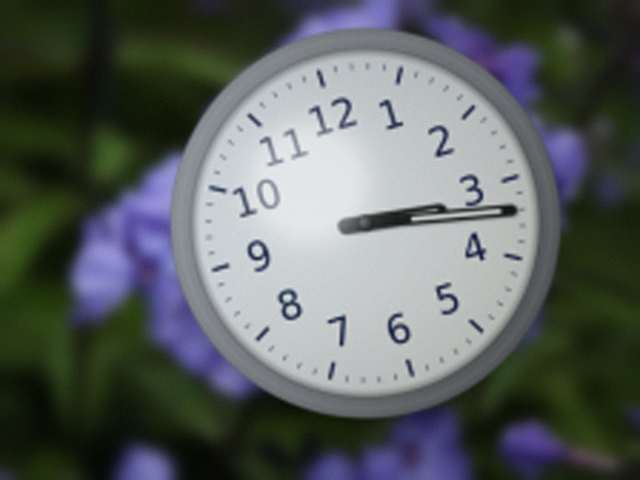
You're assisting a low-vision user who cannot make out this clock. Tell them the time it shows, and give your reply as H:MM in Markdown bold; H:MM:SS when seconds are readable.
**3:17**
